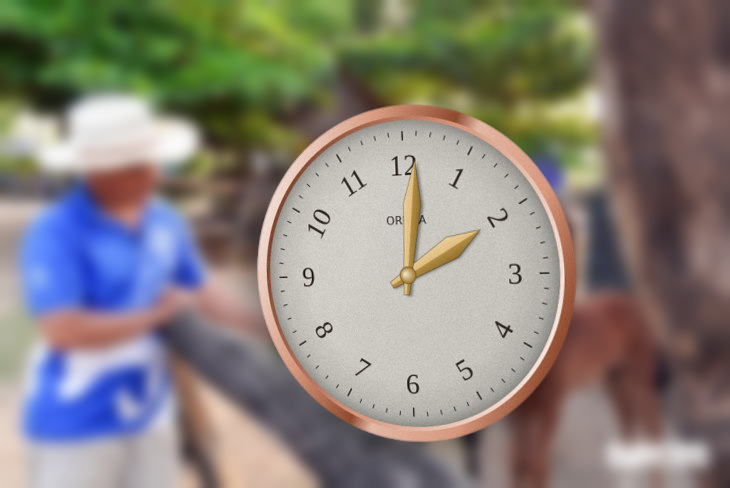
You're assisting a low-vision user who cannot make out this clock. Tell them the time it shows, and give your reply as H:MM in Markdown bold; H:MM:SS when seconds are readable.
**2:01**
